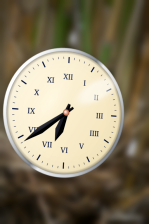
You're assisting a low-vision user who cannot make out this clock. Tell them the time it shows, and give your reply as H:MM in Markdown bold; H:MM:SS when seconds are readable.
**6:39**
